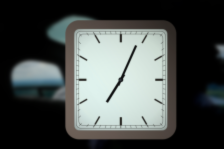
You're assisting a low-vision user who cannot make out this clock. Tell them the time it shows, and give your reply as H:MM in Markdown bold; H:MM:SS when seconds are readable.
**7:04**
